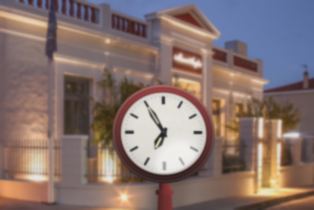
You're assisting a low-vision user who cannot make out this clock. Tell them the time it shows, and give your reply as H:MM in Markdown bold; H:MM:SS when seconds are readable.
**6:55**
